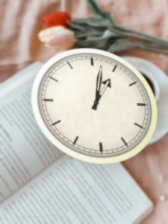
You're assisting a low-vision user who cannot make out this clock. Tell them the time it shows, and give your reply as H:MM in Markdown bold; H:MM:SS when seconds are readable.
**1:02**
